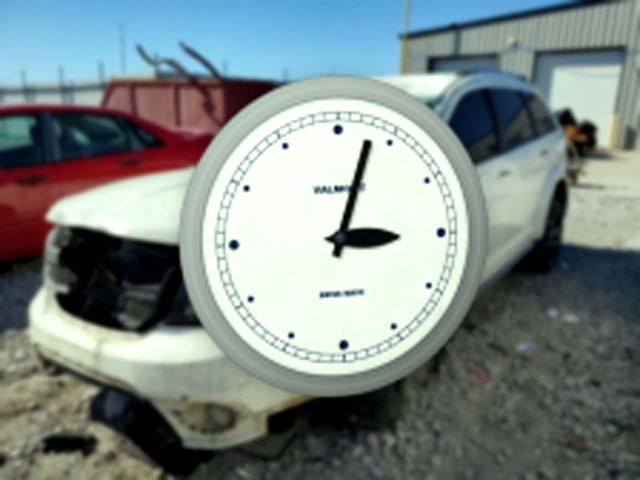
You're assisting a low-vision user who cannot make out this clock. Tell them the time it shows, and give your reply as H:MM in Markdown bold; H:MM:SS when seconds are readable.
**3:03**
